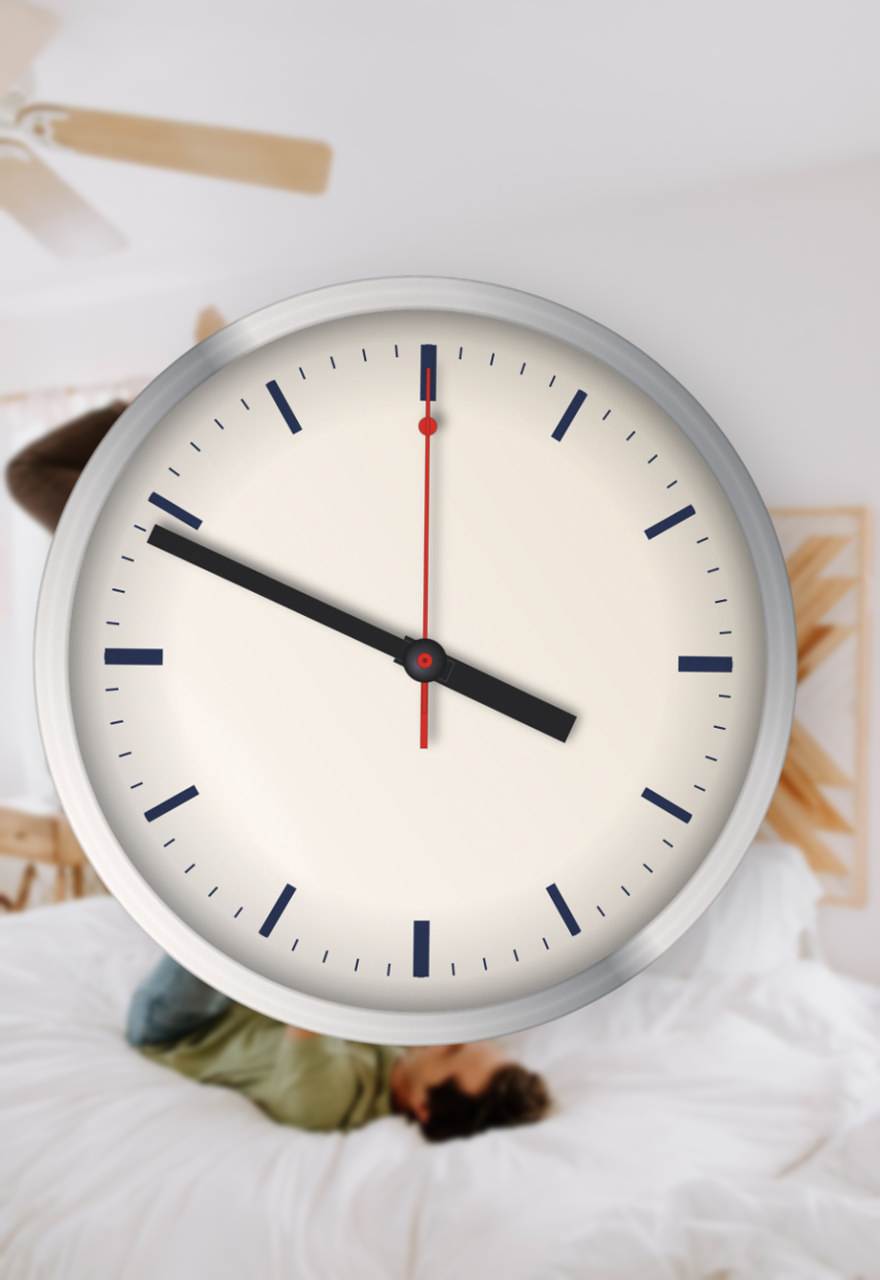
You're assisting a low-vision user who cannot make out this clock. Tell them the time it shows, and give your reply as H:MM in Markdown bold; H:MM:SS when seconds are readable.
**3:49:00**
